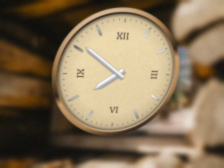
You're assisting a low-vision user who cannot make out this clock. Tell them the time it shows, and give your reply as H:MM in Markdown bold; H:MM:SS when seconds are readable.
**7:51**
